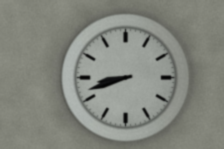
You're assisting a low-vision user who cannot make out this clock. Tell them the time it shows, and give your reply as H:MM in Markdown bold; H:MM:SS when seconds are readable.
**8:42**
